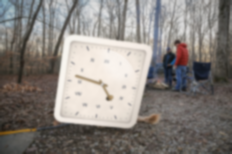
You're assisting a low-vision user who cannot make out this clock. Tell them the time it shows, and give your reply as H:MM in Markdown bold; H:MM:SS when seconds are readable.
**4:47**
